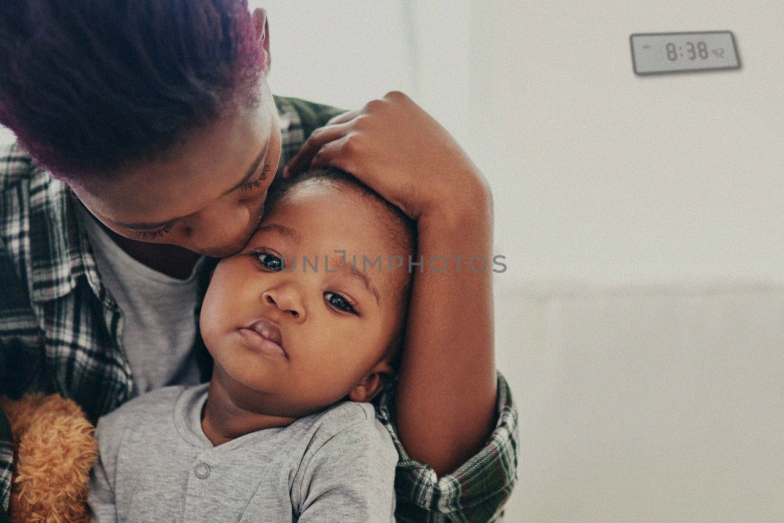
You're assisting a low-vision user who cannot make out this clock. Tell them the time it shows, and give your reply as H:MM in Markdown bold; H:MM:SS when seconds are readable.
**8:38**
